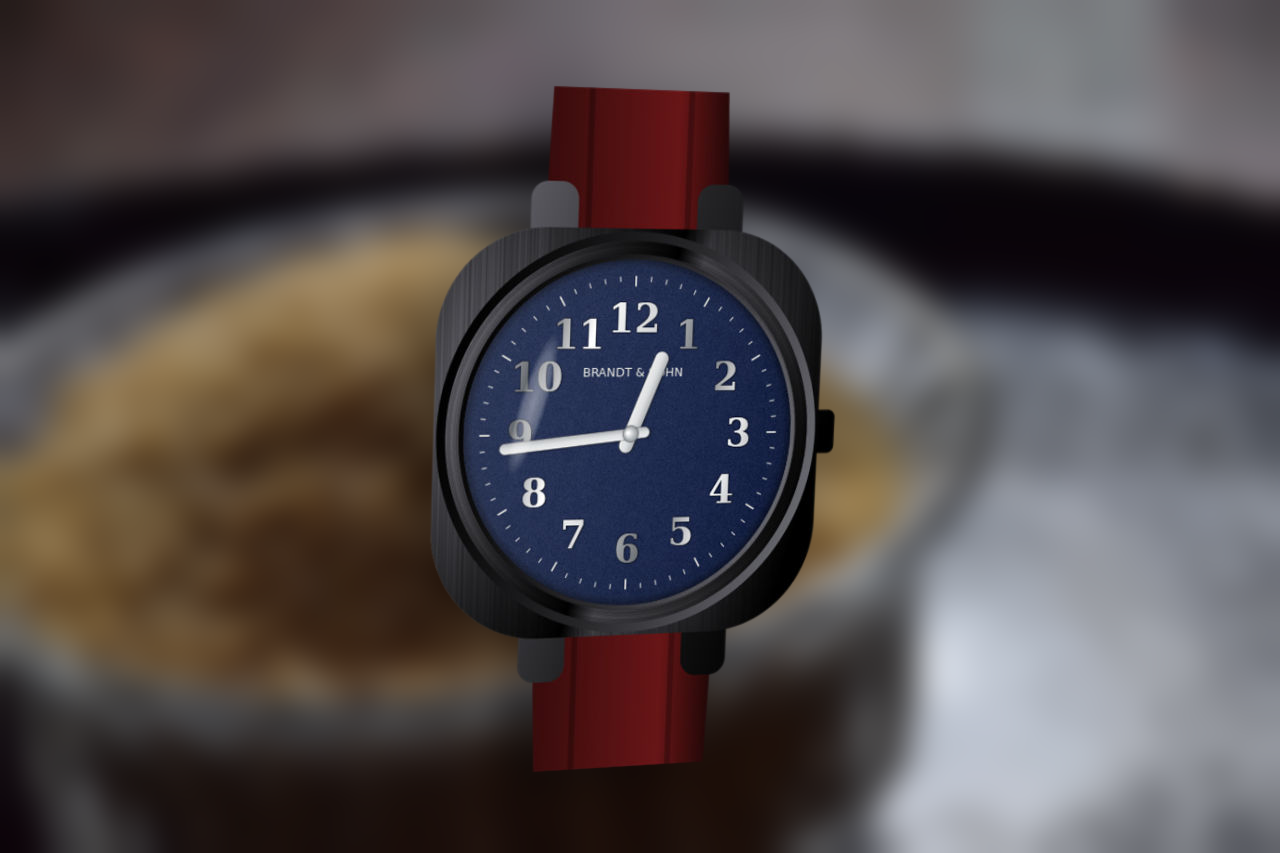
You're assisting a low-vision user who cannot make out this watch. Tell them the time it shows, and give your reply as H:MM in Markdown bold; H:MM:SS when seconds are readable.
**12:44**
